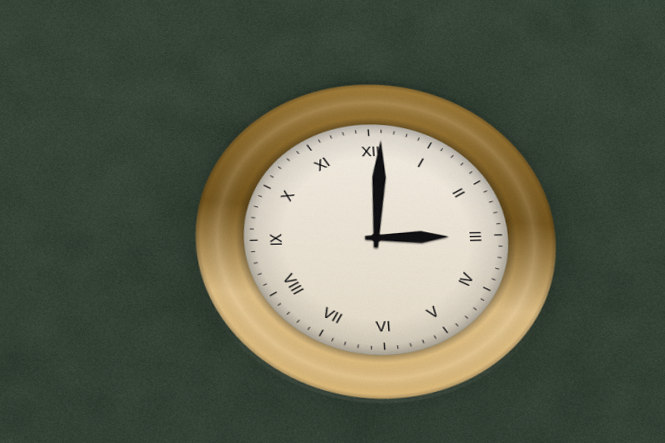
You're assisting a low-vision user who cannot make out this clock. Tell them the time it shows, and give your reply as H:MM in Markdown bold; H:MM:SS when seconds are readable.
**3:01**
